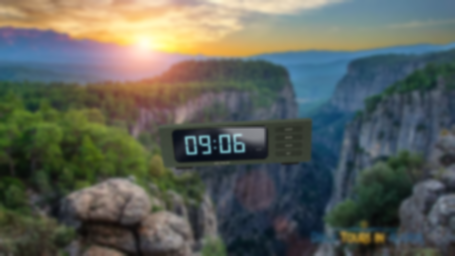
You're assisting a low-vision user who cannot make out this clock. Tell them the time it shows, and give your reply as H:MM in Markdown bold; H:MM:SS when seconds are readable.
**9:06**
